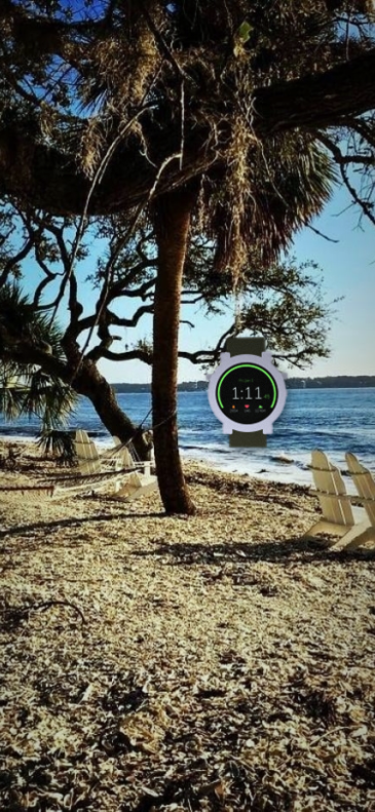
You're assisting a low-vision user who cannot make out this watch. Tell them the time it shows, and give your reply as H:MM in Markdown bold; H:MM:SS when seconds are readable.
**1:11**
